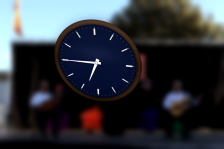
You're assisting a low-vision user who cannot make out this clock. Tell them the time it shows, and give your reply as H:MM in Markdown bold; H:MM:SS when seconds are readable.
**6:45**
